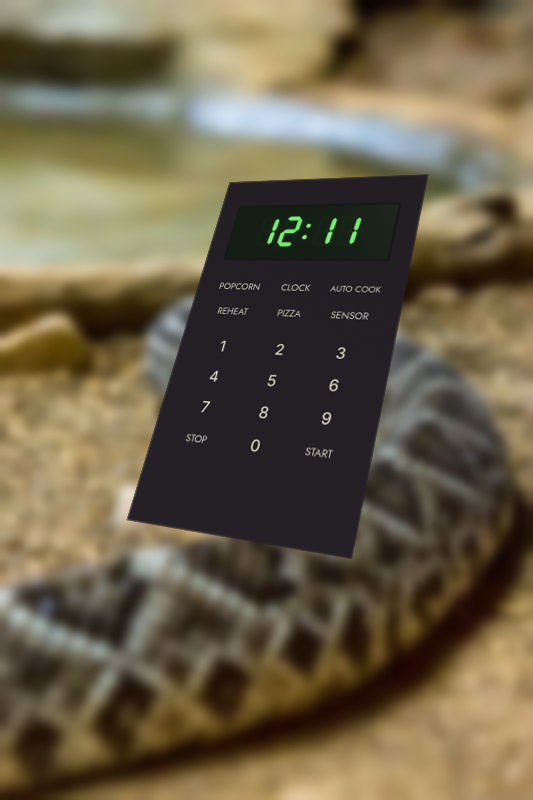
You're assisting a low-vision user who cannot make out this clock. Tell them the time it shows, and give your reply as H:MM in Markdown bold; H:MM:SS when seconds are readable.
**12:11**
